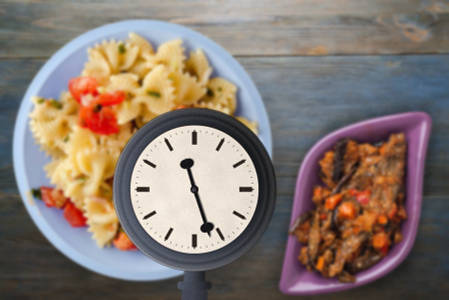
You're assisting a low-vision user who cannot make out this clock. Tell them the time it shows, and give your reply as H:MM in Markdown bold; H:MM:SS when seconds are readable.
**11:27**
